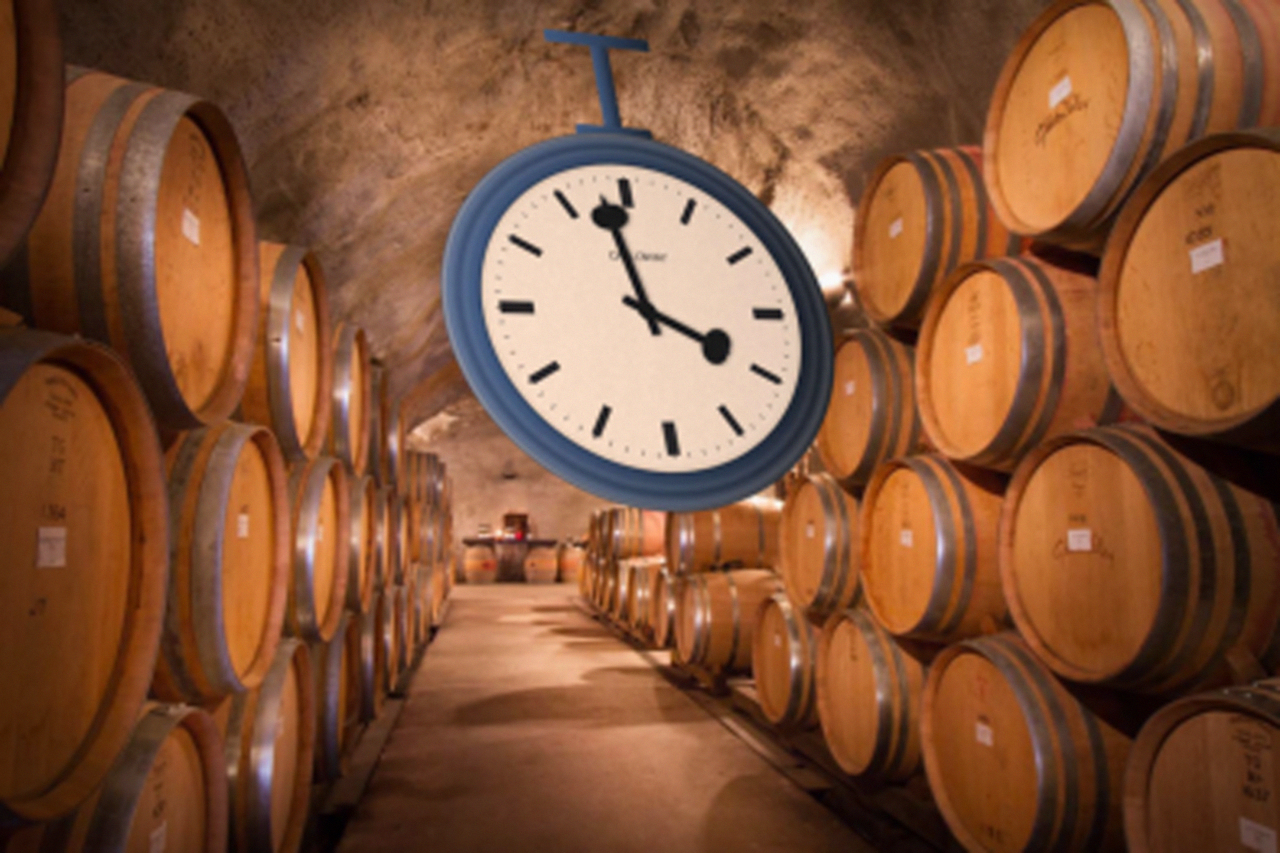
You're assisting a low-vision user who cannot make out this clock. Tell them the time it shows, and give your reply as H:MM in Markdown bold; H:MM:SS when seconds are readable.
**3:58**
